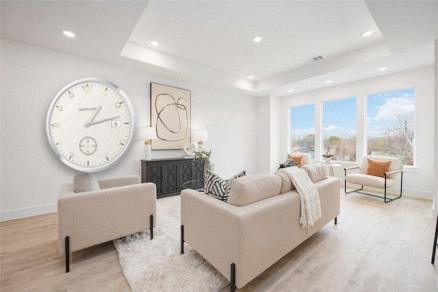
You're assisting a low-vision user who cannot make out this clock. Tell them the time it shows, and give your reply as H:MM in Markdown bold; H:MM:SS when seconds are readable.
**1:13**
